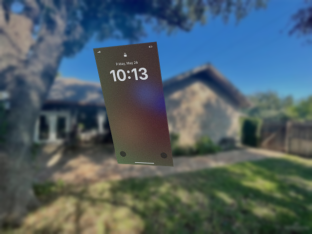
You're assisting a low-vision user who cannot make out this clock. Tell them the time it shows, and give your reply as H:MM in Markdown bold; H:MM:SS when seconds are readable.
**10:13**
